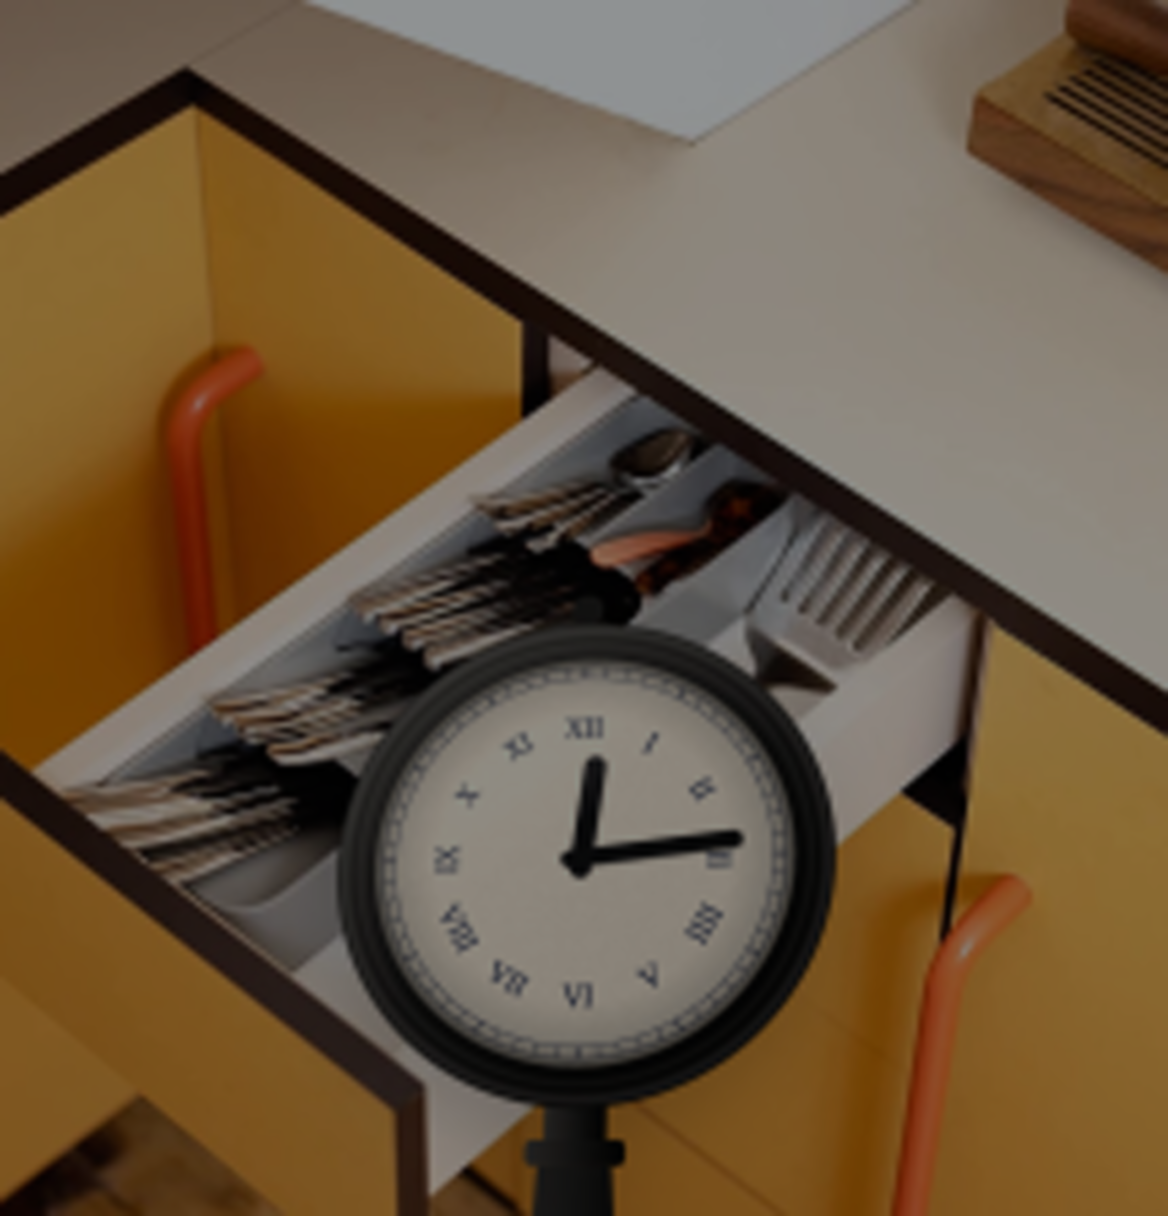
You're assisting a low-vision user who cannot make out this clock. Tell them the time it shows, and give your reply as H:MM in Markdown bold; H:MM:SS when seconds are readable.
**12:14**
